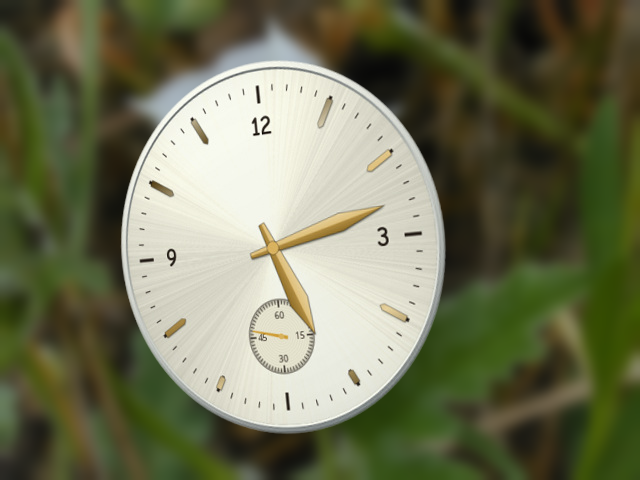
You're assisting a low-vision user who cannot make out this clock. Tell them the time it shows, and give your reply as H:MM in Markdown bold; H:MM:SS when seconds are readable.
**5:12:47**
